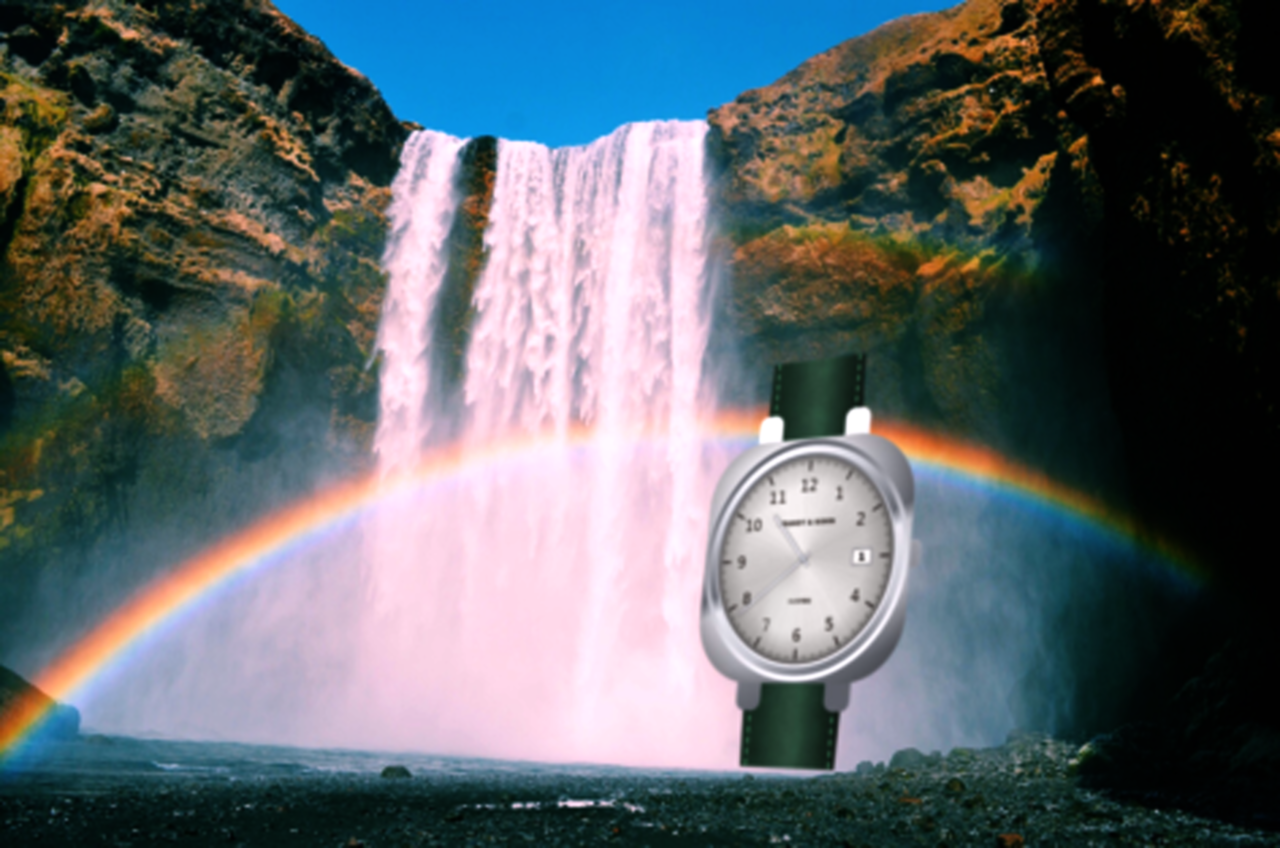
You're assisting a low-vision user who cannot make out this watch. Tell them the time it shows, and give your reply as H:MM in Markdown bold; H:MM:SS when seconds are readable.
**10:39**
